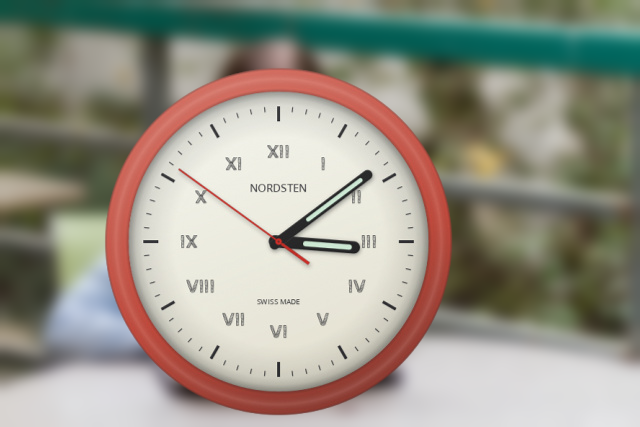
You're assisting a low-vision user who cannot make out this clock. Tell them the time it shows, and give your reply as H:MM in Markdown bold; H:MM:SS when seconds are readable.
**3:08:51**
